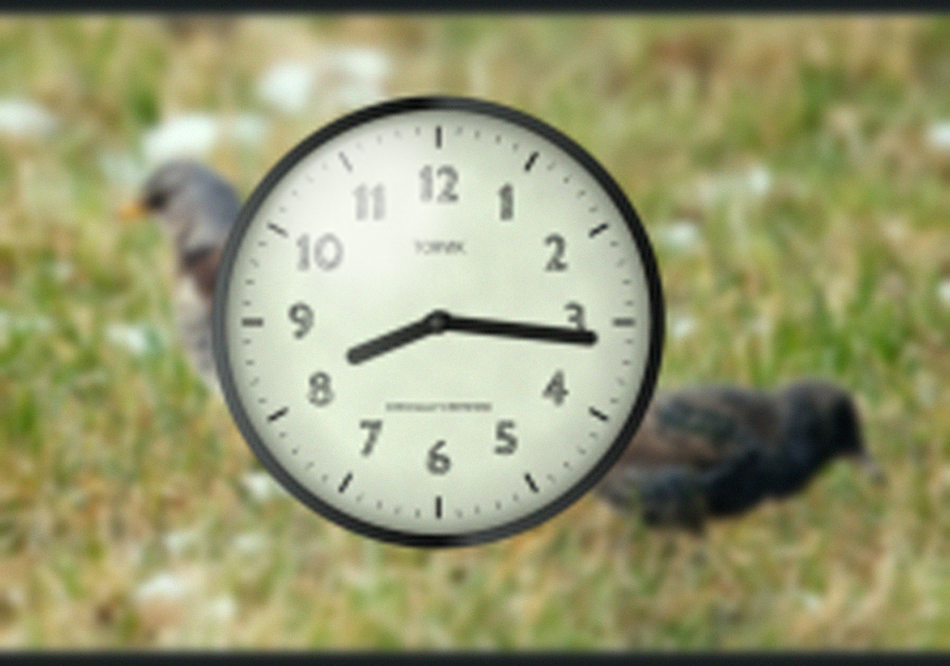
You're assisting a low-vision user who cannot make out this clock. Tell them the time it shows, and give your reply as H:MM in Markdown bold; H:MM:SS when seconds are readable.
**8:16**
